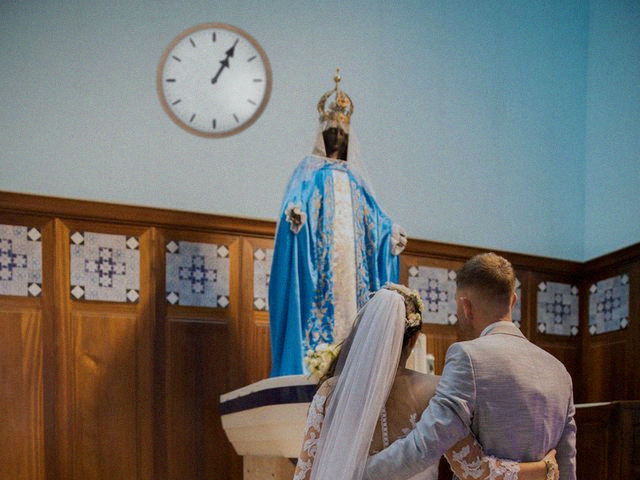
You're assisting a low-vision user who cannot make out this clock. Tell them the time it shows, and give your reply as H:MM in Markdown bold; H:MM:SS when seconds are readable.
**1:05**
